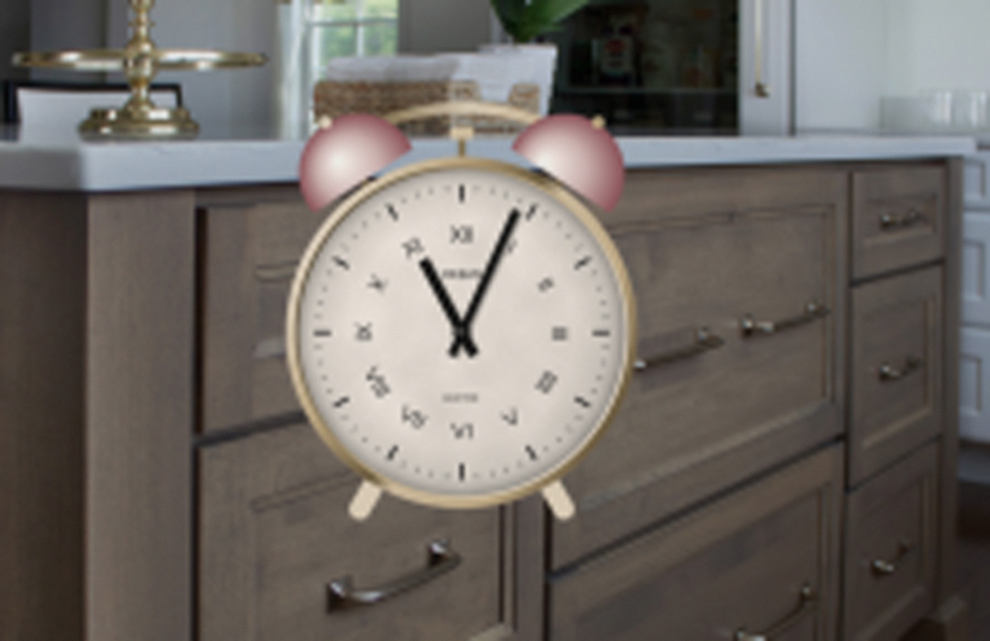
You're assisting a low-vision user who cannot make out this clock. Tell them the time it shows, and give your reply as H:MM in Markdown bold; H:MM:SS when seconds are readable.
**11:04**
